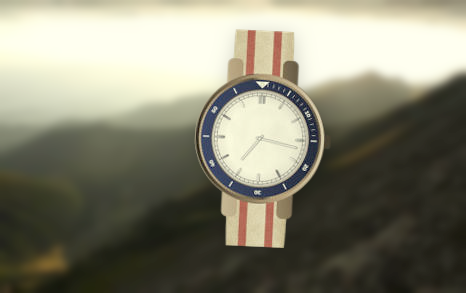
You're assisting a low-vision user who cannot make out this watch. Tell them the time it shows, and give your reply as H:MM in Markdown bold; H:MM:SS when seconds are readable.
**7:17**
